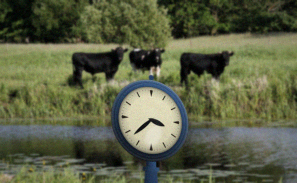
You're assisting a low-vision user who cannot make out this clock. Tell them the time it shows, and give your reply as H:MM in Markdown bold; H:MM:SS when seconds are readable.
**3:38**
